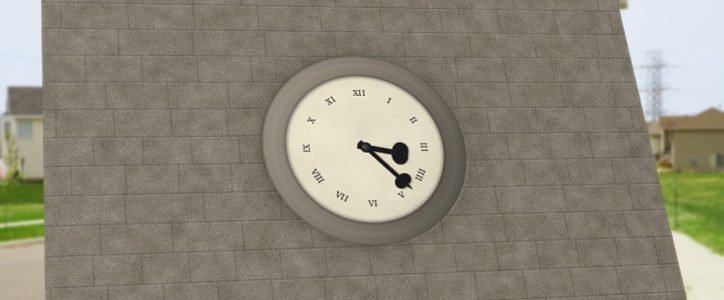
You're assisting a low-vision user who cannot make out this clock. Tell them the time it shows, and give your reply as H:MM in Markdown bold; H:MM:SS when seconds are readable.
**3:23**
